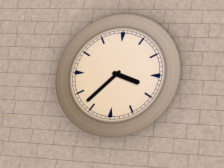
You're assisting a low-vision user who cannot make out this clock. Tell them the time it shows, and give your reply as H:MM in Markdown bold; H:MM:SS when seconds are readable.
**3:37**
